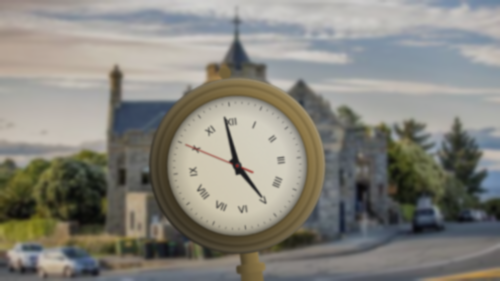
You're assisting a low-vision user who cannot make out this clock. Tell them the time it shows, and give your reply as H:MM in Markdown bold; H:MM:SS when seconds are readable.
**4:58:50**
